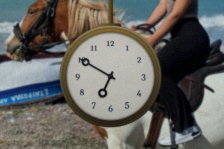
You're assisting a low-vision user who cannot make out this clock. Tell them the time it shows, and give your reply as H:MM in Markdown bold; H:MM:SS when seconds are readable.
**6:50**
